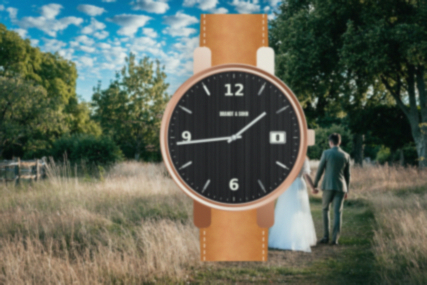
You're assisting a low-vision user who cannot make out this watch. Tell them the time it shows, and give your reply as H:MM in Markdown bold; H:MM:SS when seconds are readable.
**1:44**
